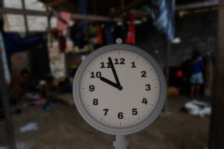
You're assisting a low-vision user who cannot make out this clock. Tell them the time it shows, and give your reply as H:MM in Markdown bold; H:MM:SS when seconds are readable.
**9:57**
